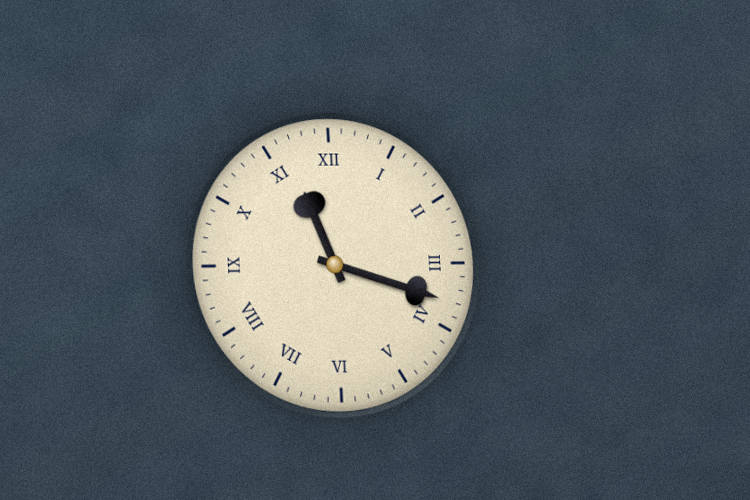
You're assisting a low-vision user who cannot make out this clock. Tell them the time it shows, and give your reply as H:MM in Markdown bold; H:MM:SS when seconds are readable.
**11:18**
